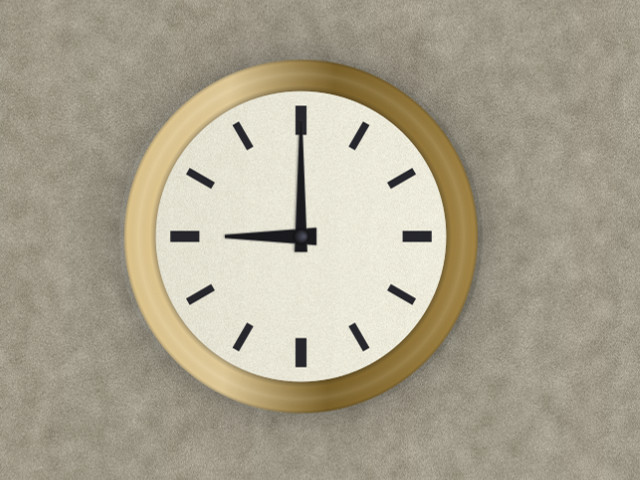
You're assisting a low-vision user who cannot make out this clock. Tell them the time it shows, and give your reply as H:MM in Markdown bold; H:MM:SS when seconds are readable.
**9:00**
